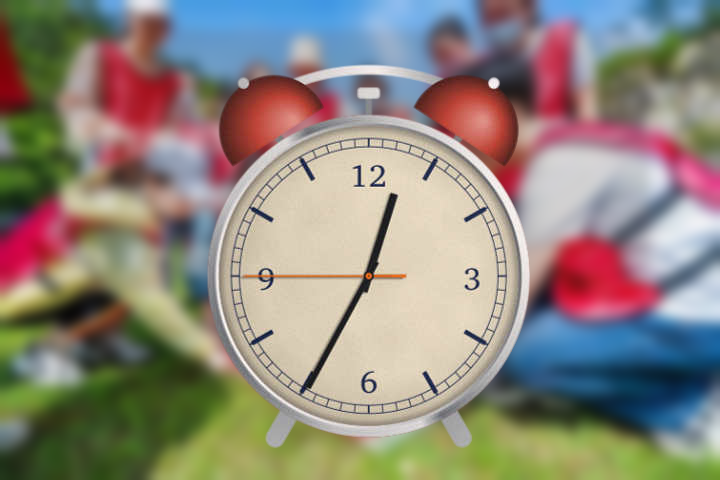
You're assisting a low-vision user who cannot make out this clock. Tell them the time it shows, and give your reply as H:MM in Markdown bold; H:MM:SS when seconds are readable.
**12:34:45**
